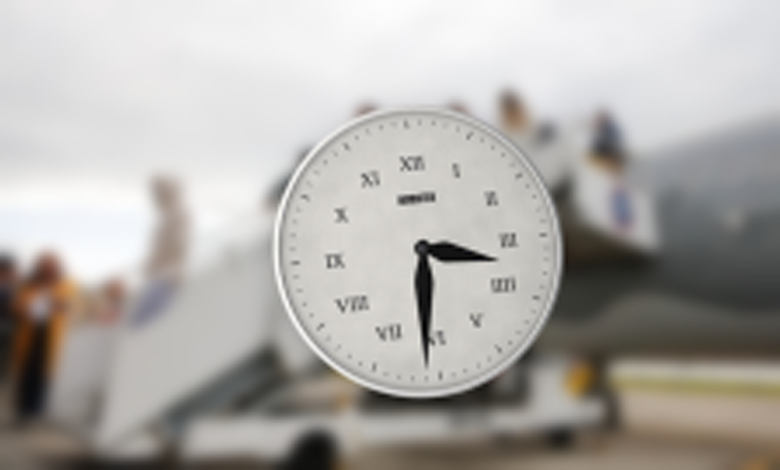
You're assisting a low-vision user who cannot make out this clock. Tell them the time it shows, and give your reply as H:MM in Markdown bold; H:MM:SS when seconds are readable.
**3:31**
